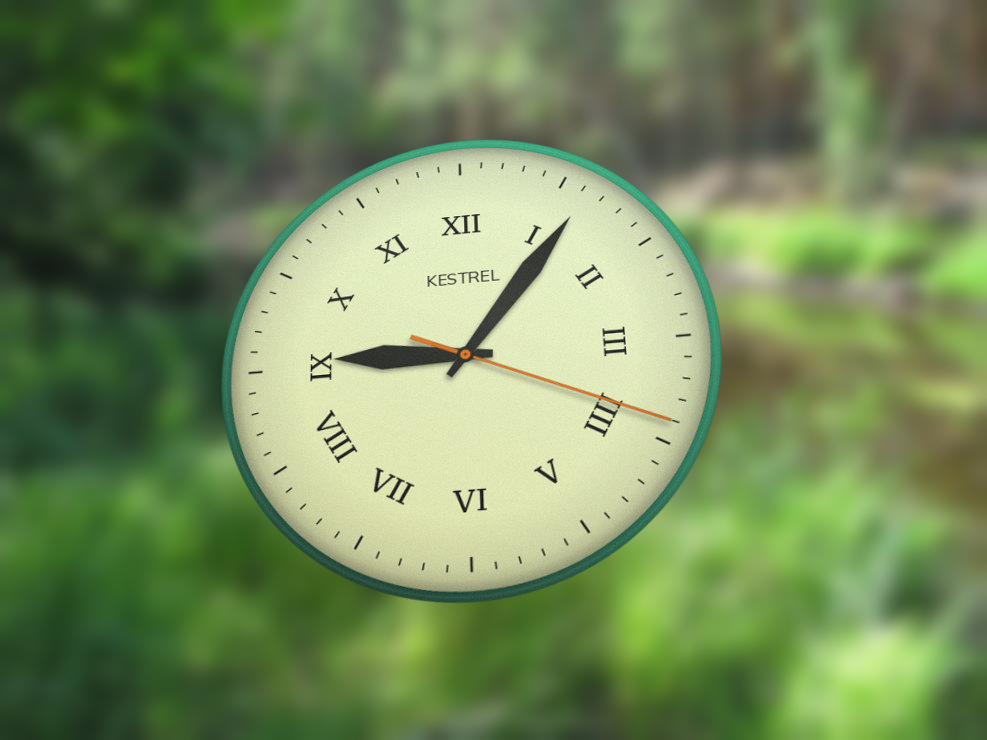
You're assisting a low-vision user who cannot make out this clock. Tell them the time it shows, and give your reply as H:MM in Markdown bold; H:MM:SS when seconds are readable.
**9:06:19**
